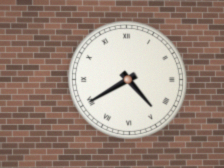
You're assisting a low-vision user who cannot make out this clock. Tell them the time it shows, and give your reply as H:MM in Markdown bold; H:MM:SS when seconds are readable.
**4:40**
